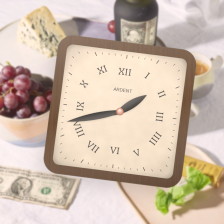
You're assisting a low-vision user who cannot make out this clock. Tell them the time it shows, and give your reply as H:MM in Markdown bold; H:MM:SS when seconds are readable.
**1:42**
